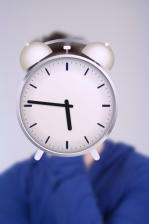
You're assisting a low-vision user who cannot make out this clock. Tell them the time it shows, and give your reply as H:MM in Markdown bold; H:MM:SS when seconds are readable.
**5:46**
